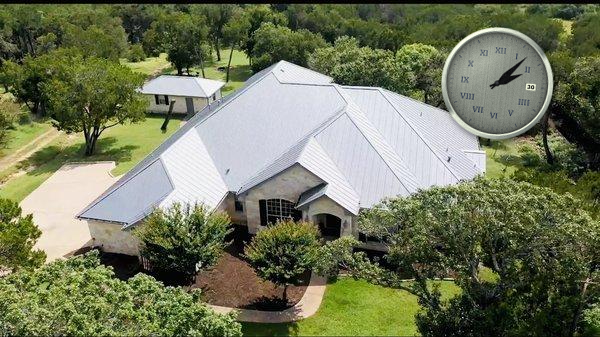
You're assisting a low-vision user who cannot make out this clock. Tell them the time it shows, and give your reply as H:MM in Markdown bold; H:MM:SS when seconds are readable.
**2:07**
